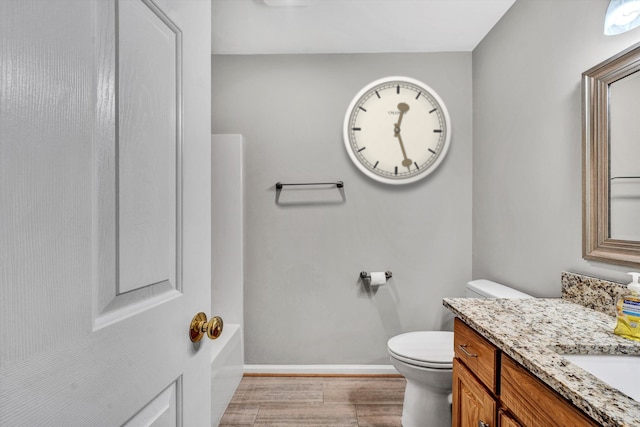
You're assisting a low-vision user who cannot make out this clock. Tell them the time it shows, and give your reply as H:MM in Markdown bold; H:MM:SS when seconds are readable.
**12:27**
